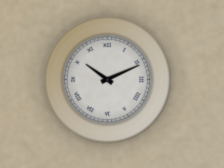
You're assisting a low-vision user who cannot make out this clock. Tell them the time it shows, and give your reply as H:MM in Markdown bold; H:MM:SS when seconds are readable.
**10:11**
